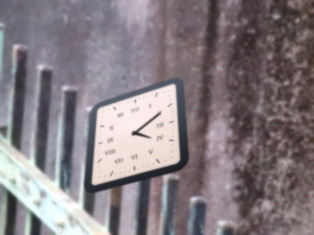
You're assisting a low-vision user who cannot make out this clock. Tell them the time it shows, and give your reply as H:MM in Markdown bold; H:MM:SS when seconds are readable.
**4:10**
